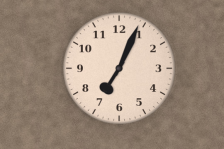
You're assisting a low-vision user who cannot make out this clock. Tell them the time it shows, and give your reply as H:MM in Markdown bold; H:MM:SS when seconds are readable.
**7:04**
